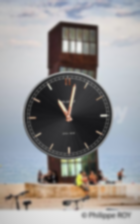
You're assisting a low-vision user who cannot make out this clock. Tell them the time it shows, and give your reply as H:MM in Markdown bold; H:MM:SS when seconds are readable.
**11:02**
